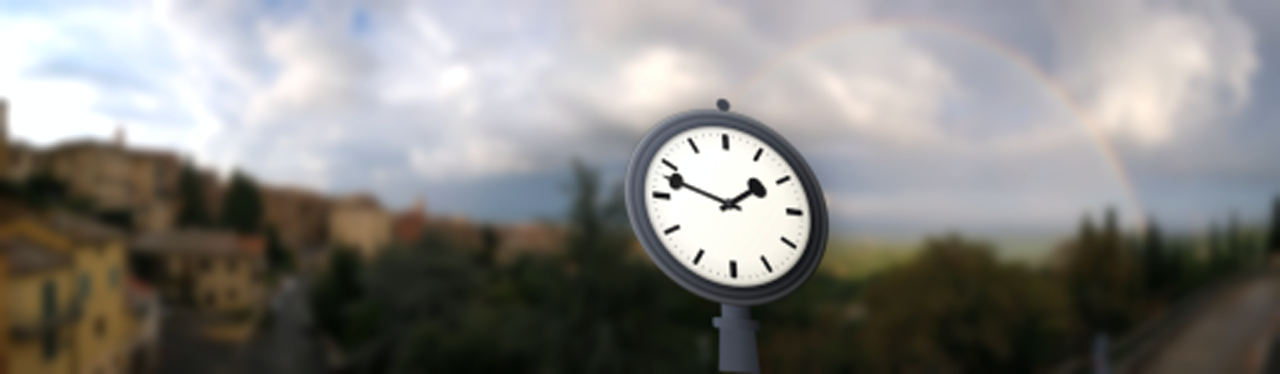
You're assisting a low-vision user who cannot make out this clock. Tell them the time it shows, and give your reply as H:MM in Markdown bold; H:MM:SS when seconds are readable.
**1:48**
